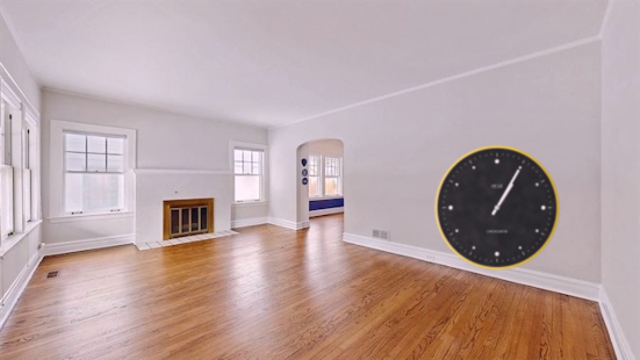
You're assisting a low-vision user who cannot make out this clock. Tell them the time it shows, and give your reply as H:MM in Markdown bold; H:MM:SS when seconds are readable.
**1:05**
